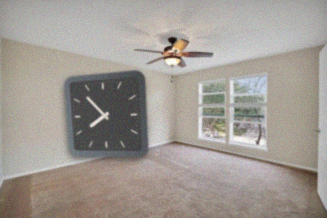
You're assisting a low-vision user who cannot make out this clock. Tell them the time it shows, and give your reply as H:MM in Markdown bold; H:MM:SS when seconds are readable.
**7:53**
